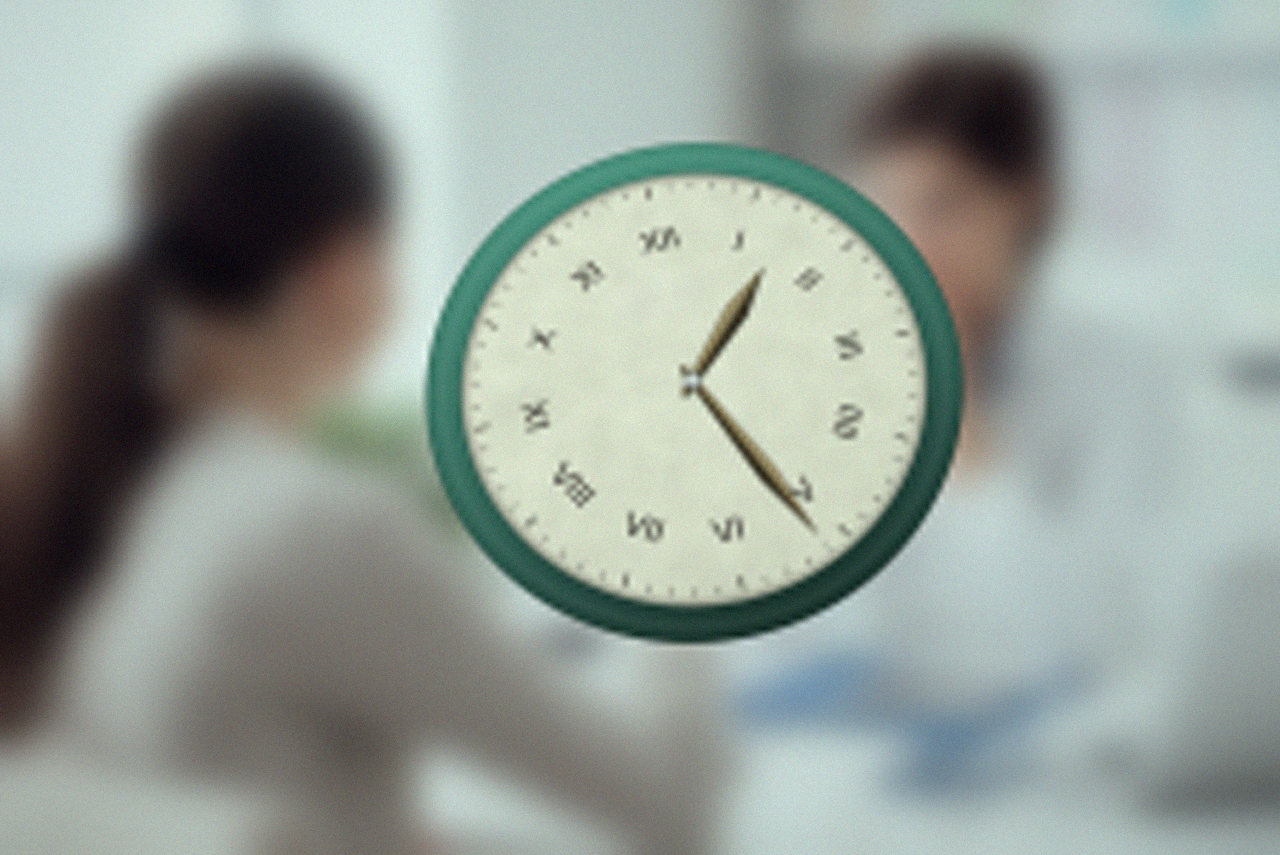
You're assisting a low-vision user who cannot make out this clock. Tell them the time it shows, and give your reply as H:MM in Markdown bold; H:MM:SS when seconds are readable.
**1:26**
